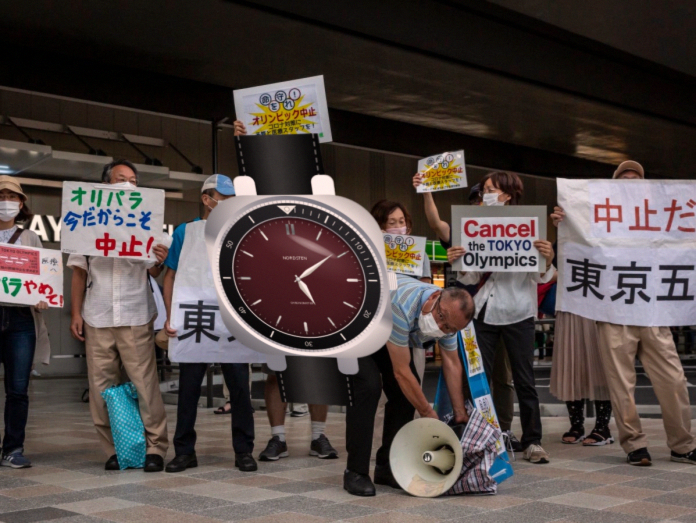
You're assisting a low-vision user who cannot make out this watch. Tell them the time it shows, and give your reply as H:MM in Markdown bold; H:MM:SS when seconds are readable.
**5:09**
